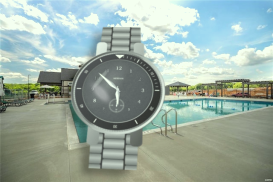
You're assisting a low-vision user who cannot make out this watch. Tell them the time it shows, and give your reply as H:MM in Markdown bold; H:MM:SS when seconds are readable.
**5:52**
